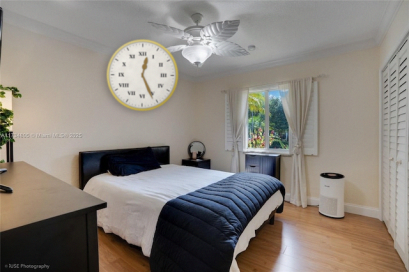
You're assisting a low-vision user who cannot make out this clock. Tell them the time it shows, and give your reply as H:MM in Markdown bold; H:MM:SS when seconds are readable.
**12:26**
